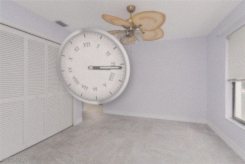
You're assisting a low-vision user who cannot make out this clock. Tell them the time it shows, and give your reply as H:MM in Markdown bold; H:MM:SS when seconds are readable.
**3:16**
